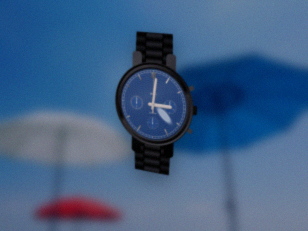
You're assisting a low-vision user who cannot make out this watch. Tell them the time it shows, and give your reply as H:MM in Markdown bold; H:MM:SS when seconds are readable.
**3:01**
